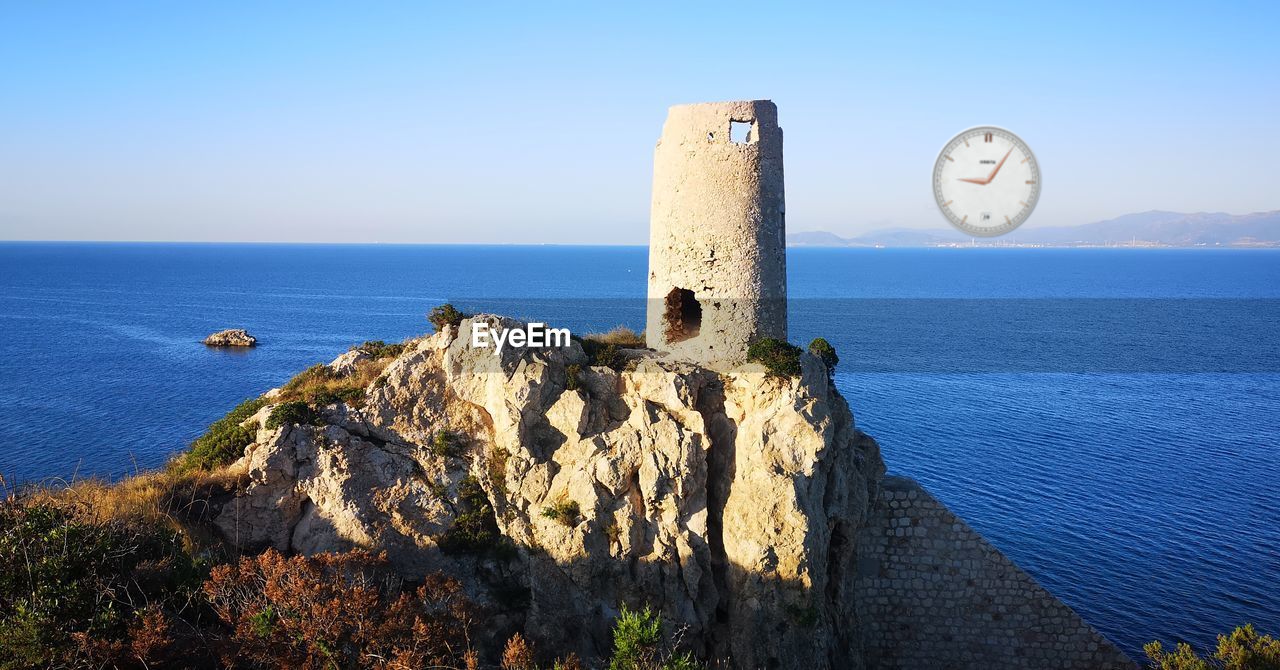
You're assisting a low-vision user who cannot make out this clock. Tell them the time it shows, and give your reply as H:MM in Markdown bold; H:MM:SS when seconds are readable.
**9:06**
